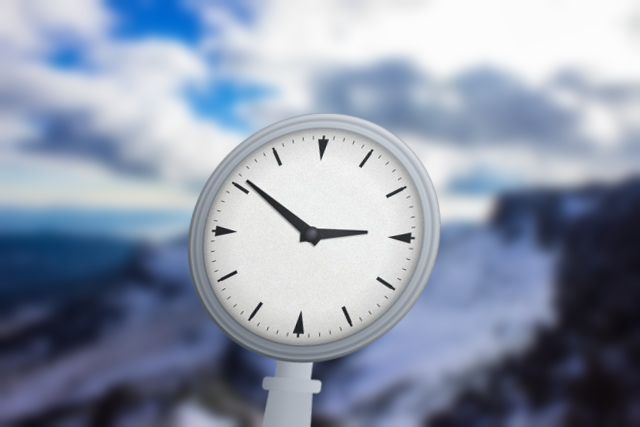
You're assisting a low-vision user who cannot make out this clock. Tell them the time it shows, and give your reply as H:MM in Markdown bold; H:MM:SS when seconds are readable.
**2:51**
